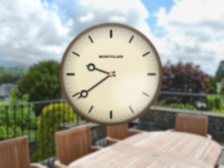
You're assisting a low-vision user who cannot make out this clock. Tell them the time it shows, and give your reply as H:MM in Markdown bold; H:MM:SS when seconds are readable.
**9:39**
